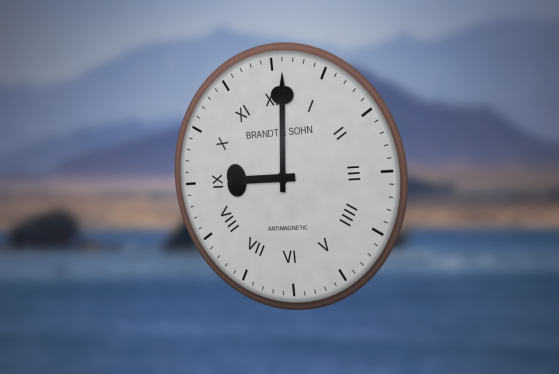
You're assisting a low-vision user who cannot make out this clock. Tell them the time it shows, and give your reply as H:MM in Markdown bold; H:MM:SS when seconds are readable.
**9:01**
